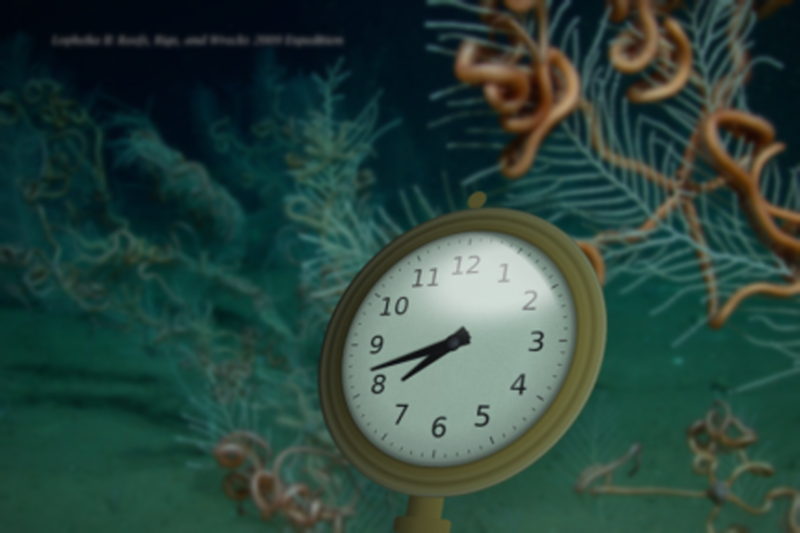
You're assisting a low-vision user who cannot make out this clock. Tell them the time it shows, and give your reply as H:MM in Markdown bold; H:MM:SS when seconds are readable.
**7:42**
